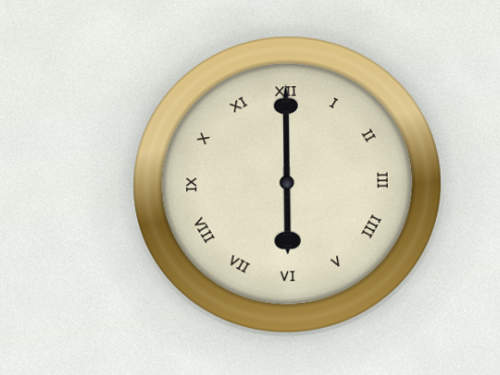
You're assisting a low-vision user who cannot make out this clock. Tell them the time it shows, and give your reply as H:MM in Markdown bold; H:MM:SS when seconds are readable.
**6:00**
